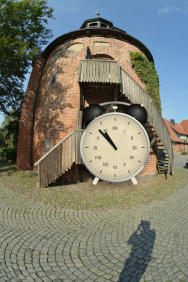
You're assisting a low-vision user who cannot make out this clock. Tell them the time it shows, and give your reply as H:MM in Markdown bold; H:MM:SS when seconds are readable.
**10:53**
